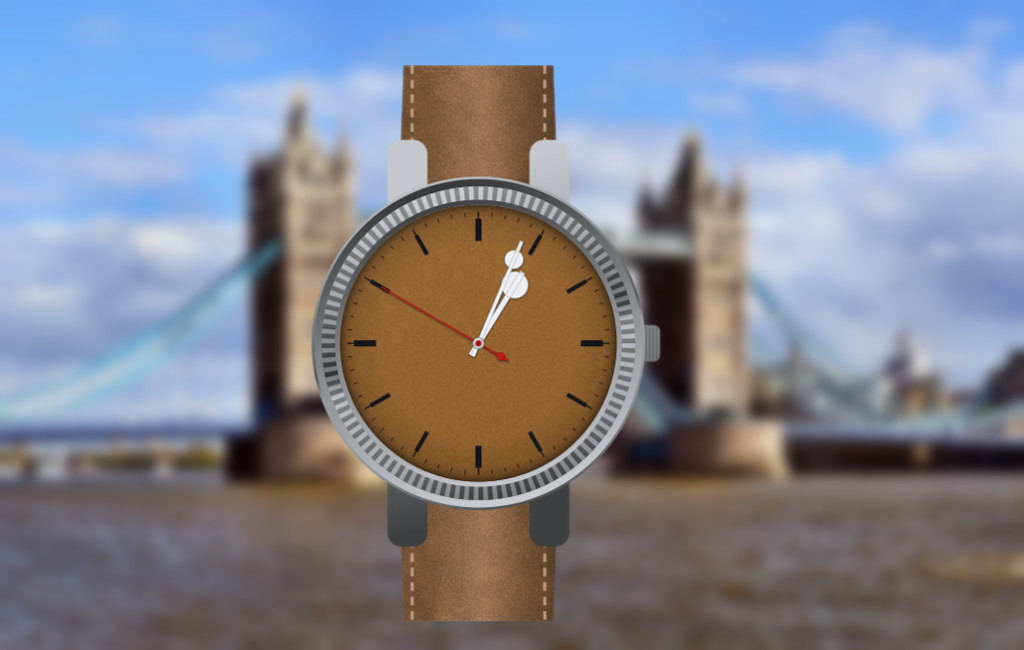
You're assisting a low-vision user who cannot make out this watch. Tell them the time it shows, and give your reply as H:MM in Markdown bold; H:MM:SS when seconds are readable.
**1:03:50**
